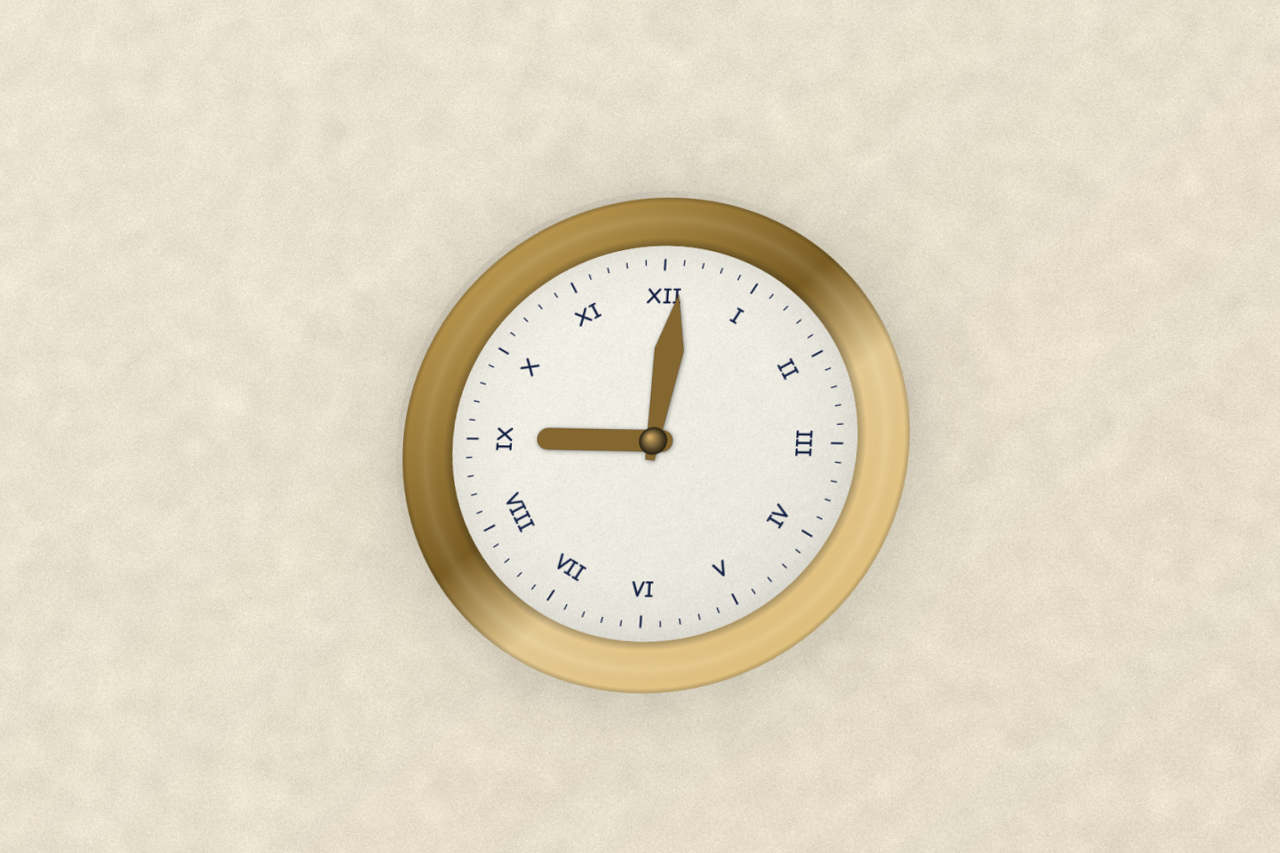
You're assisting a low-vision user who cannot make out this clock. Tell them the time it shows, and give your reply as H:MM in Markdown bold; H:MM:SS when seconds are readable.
**9:01**
